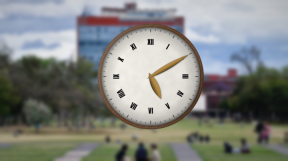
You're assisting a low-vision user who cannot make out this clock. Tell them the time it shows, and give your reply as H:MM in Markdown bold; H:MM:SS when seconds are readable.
**5:10**
